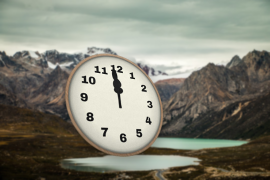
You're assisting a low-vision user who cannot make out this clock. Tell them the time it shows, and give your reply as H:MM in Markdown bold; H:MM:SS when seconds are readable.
**11:59**
